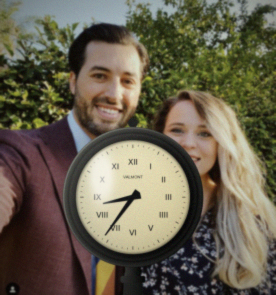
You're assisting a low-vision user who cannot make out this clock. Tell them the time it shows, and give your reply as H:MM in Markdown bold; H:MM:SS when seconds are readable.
**8:36**
